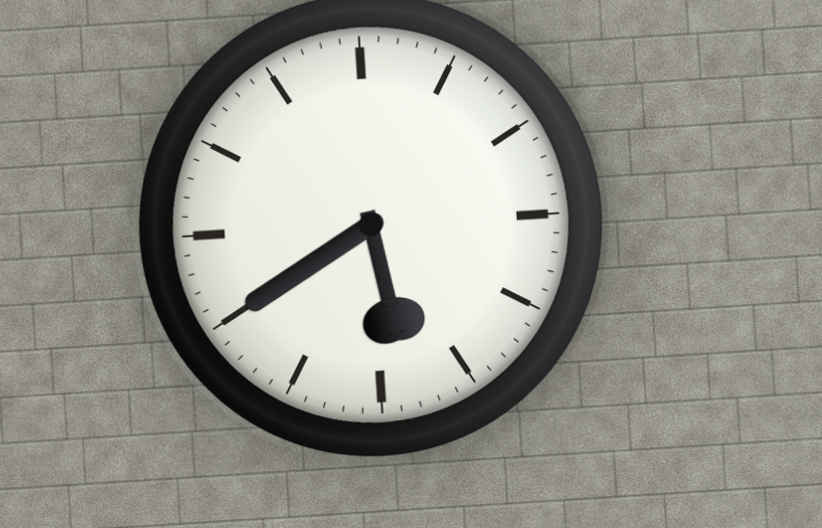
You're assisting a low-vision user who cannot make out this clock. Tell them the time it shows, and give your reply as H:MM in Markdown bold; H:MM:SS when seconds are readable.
**5:40**
